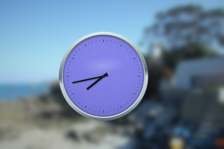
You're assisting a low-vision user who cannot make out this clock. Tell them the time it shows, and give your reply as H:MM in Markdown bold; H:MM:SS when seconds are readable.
**7:43**
